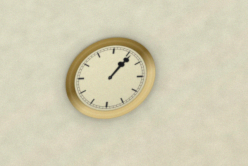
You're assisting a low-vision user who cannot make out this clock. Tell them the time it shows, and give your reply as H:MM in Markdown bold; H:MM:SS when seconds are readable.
**1:06**
